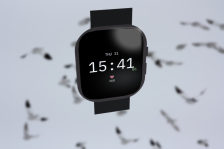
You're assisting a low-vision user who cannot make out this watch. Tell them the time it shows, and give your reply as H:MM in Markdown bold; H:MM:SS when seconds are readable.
**15:41**
